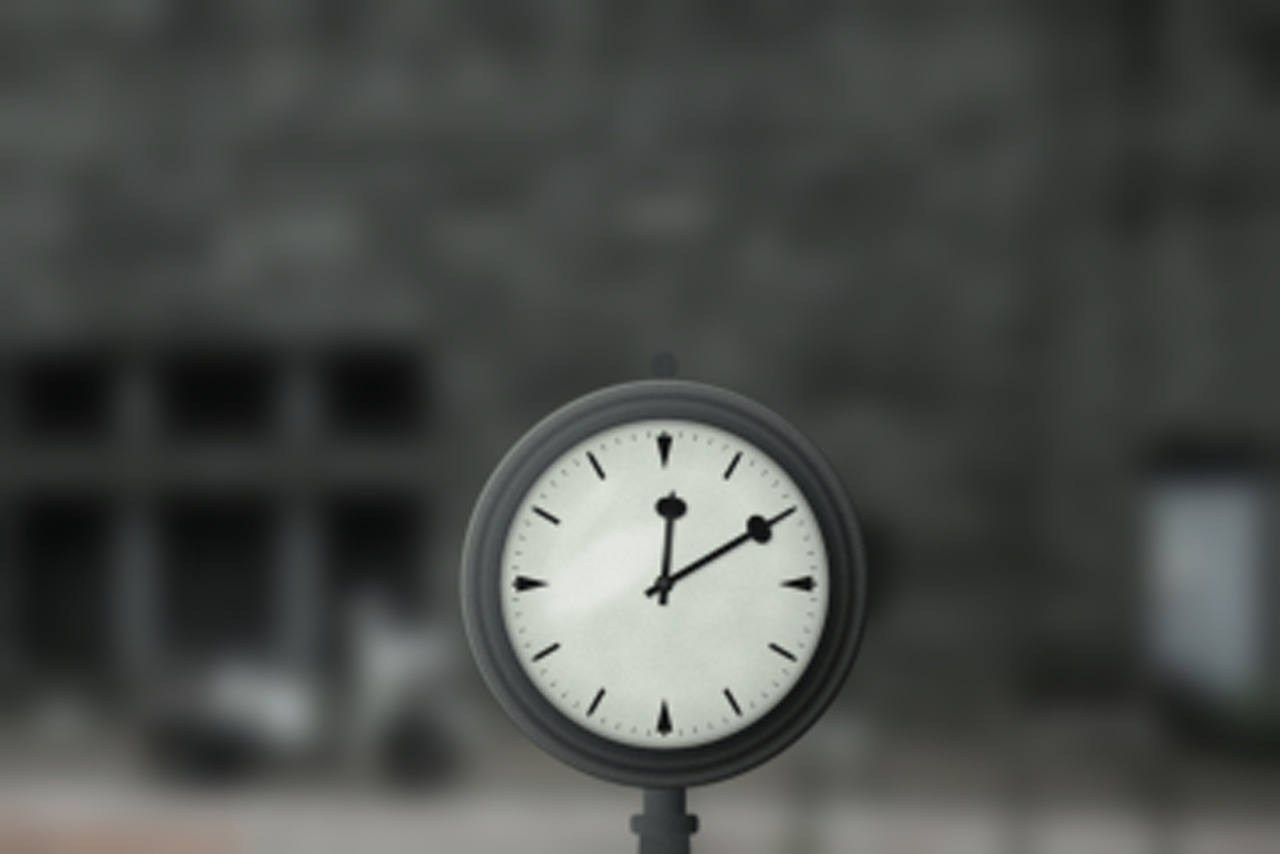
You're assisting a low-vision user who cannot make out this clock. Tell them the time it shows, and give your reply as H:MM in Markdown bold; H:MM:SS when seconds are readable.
**12:10**
